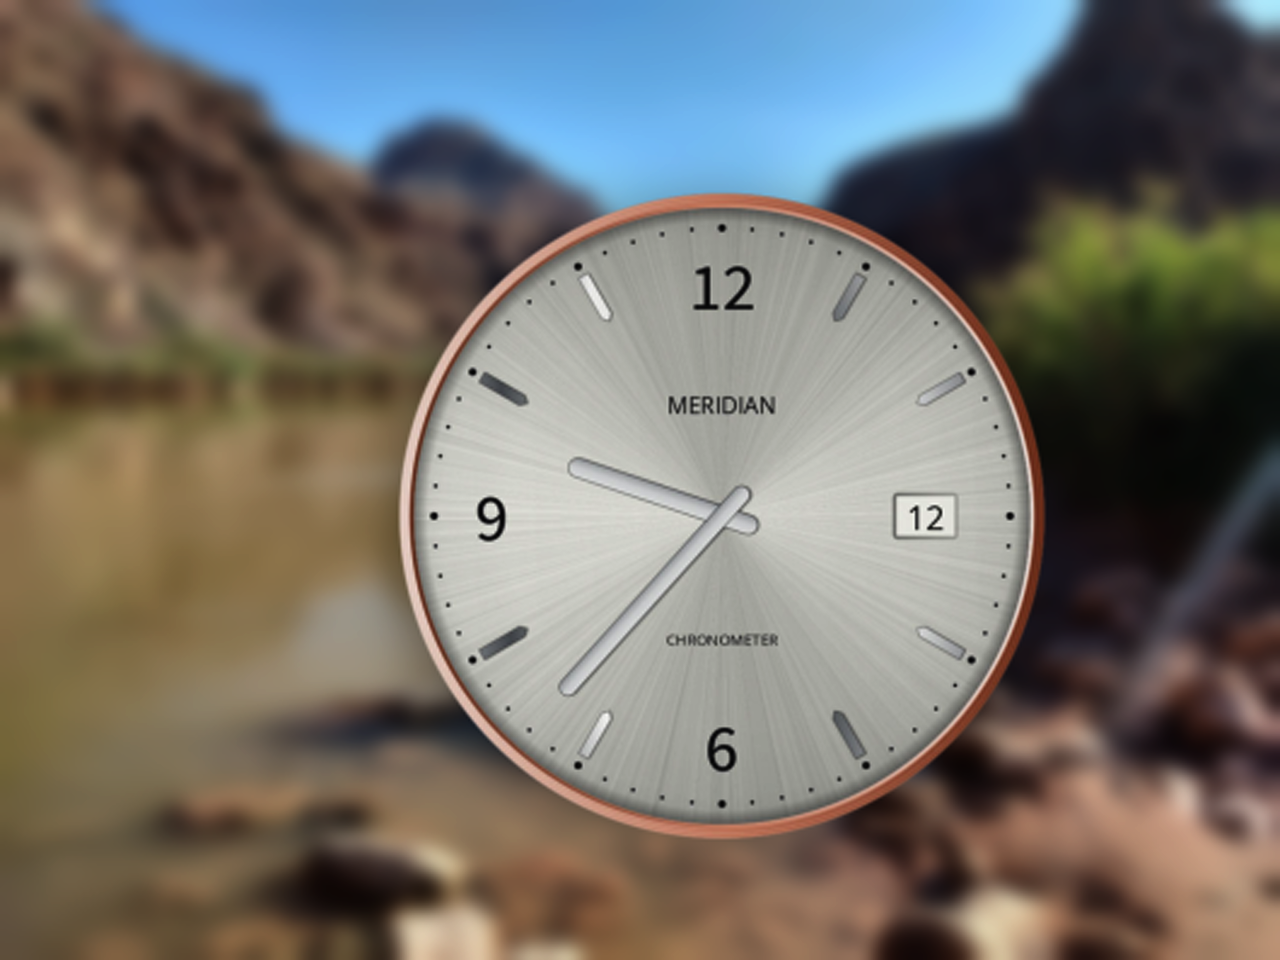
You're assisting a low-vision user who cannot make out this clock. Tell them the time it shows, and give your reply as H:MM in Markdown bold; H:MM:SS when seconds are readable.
**9:37**
